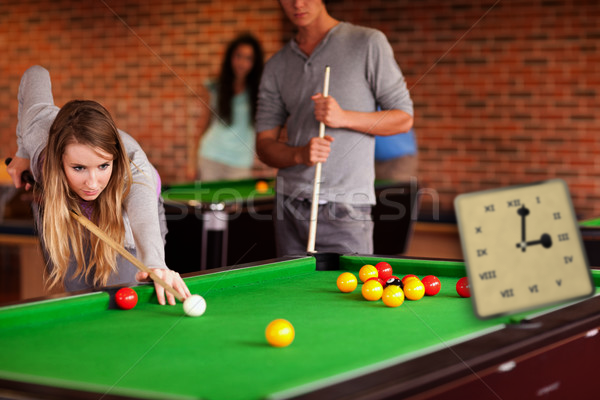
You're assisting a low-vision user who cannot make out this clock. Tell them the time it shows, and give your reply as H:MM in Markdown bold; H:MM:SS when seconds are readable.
**3:02**
